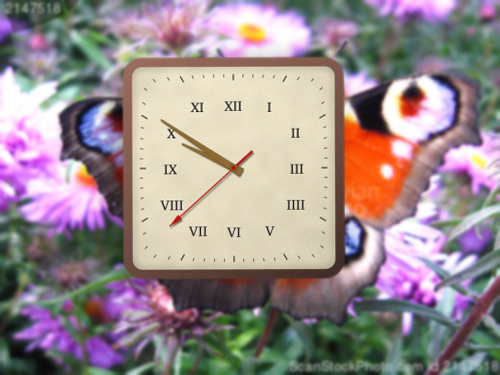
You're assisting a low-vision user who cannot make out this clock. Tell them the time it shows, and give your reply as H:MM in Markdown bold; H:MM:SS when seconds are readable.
**9:50:38**
